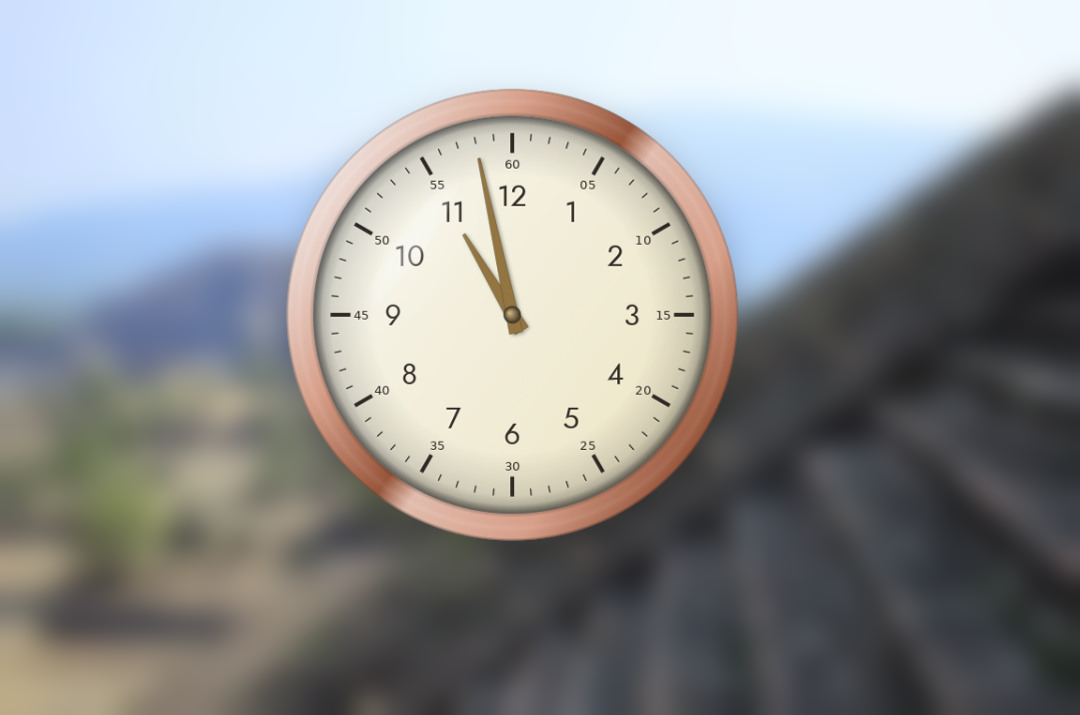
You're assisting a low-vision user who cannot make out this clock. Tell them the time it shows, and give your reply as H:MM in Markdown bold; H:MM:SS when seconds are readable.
**10:58**
